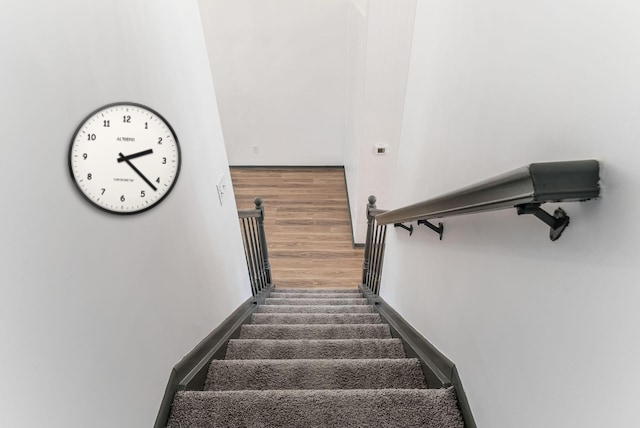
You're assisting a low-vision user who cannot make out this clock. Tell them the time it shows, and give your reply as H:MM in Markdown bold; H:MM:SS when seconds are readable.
**2:22**
